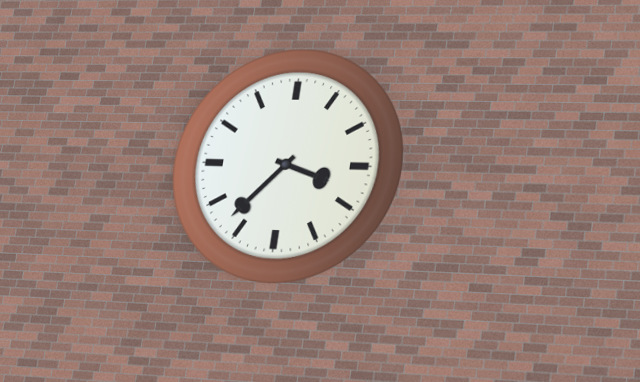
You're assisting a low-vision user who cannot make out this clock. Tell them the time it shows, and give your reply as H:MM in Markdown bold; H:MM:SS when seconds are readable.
**3:37**
